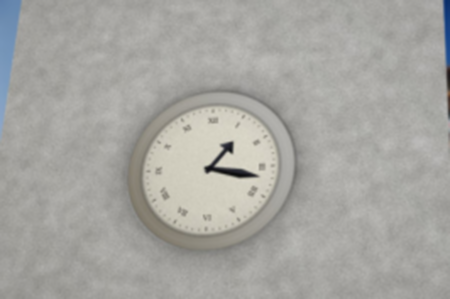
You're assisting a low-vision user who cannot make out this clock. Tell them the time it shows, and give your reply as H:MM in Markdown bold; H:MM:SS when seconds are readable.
**1:17**
